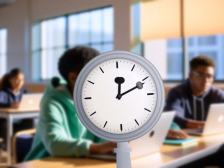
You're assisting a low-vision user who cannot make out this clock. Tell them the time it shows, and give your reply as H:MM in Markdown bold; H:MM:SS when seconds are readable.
**12:11**
